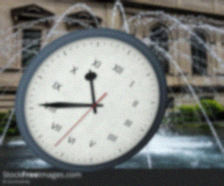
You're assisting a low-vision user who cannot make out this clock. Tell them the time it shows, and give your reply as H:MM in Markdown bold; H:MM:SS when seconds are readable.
**10:40:32**
